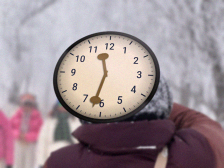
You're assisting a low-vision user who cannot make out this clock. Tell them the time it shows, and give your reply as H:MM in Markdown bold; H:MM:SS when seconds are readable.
**11:32**
